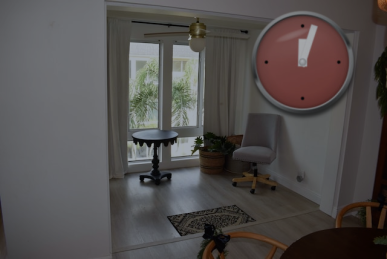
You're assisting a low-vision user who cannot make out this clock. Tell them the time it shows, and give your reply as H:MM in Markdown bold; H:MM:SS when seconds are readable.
**12:03**
